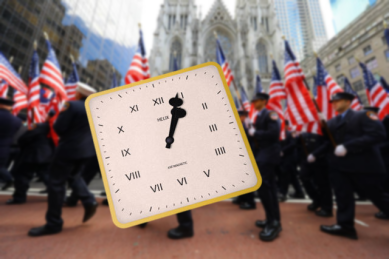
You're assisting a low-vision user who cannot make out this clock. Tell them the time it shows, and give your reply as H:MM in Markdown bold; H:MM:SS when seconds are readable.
**1:04**
